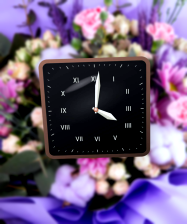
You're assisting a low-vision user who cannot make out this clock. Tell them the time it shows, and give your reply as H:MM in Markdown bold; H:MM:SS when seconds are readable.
**4:01**
